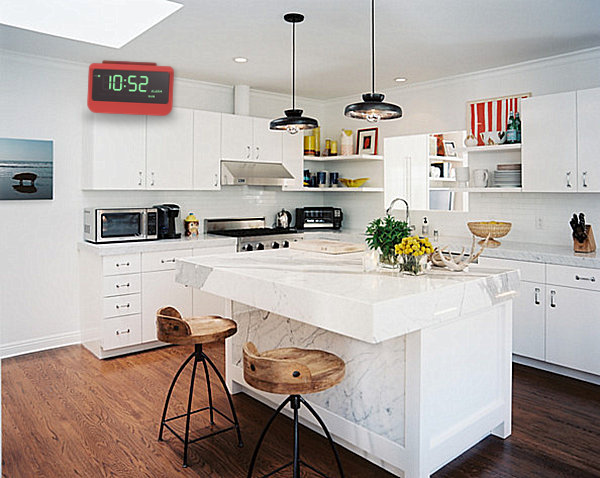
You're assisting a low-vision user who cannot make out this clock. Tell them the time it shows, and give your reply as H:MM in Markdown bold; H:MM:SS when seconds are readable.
**10:52**
